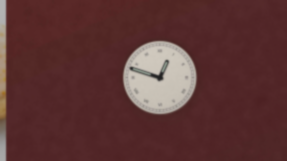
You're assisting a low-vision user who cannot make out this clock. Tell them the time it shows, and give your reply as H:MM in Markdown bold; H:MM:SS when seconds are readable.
**12:48**
